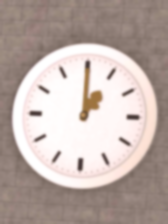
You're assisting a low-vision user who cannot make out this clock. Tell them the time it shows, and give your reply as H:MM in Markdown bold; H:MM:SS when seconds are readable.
**1:00**
